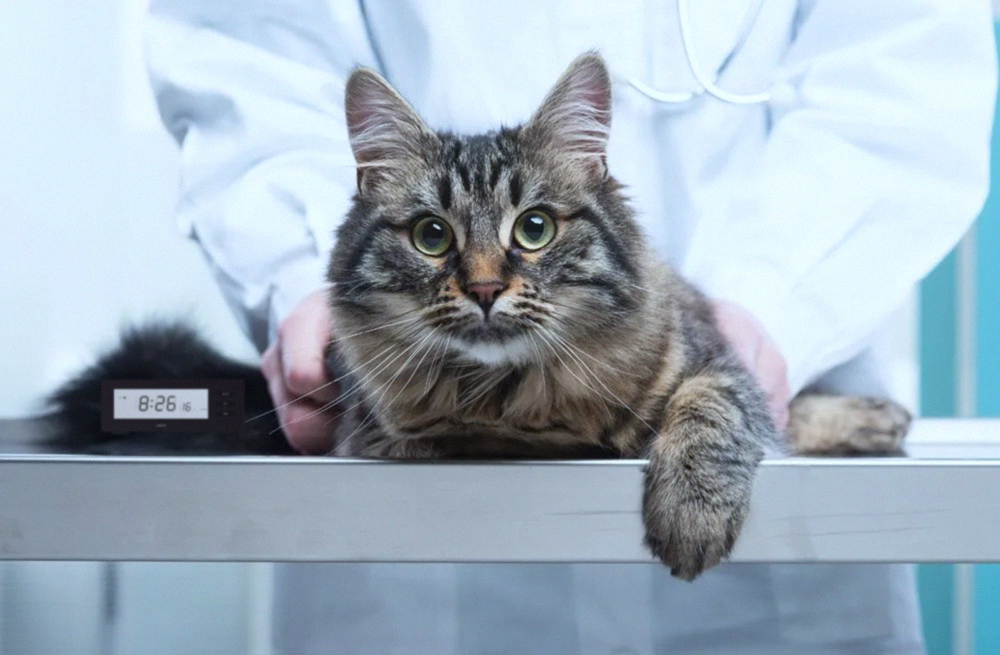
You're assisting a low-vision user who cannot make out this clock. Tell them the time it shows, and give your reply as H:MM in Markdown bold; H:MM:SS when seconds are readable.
**8:26**
